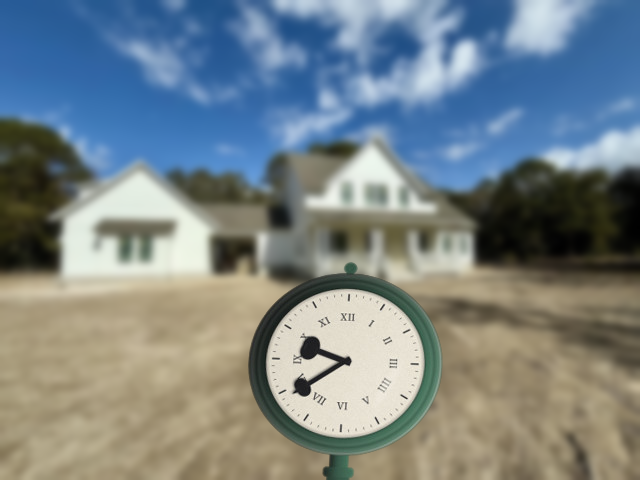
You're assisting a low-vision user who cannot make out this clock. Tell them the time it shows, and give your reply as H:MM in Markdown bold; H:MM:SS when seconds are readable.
**9:39**
